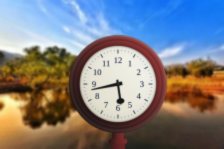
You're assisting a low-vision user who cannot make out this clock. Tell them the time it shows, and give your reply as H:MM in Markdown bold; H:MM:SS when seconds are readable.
**5:43**
